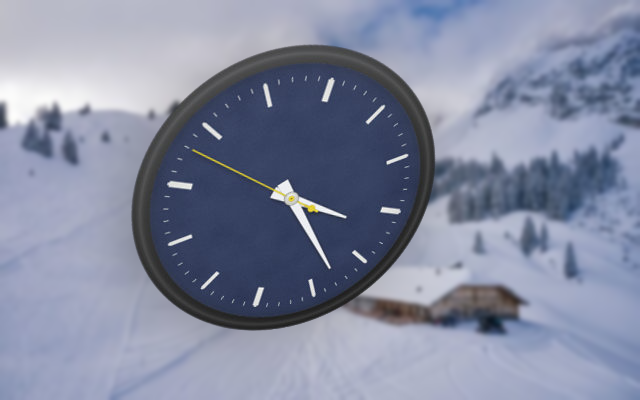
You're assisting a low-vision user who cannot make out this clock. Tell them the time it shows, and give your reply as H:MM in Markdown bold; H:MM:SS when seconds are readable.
**3:22:48**
